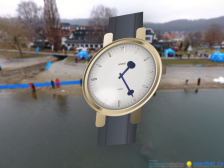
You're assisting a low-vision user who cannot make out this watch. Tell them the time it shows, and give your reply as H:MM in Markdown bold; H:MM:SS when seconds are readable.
**1:25**
